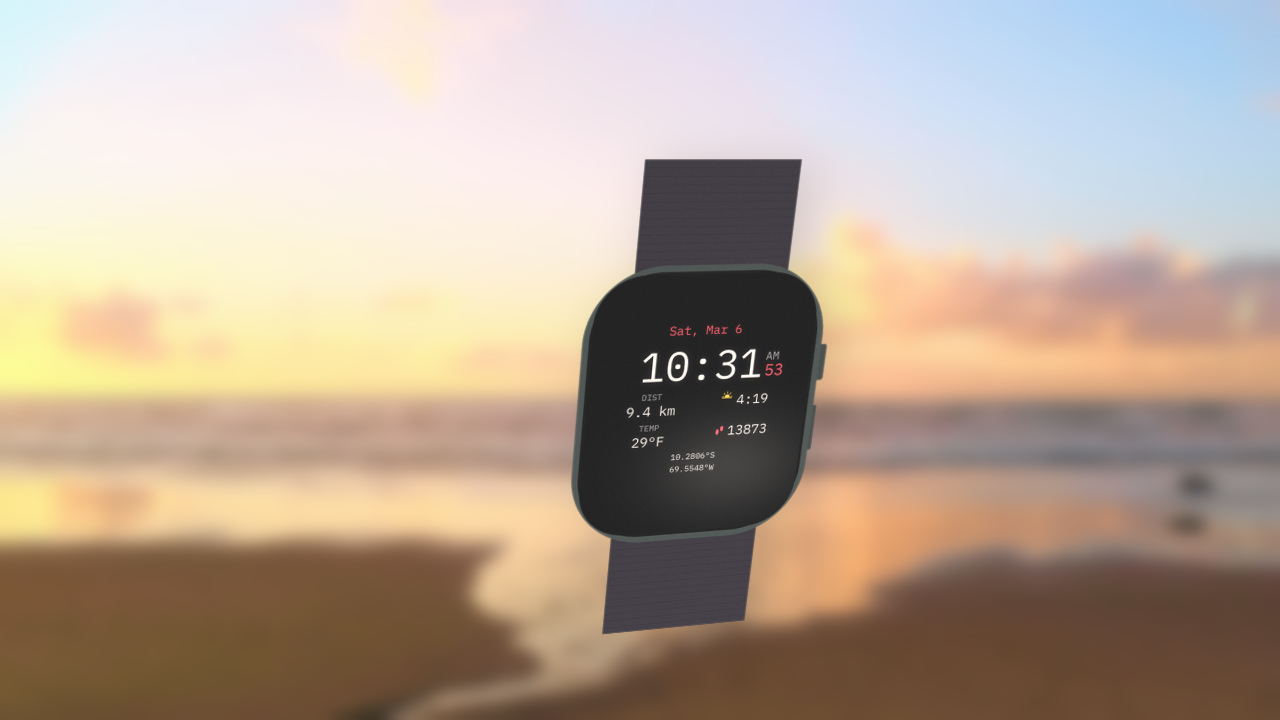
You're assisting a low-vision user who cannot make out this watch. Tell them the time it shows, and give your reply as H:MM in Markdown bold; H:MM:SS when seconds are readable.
**10:31:53**
